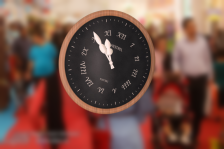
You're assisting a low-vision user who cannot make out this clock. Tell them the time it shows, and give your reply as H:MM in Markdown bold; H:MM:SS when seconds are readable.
**10:51**
